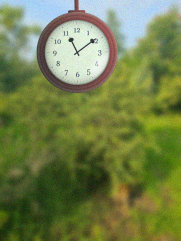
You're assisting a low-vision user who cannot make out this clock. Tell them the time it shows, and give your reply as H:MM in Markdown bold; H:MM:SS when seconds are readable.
**11:09**
